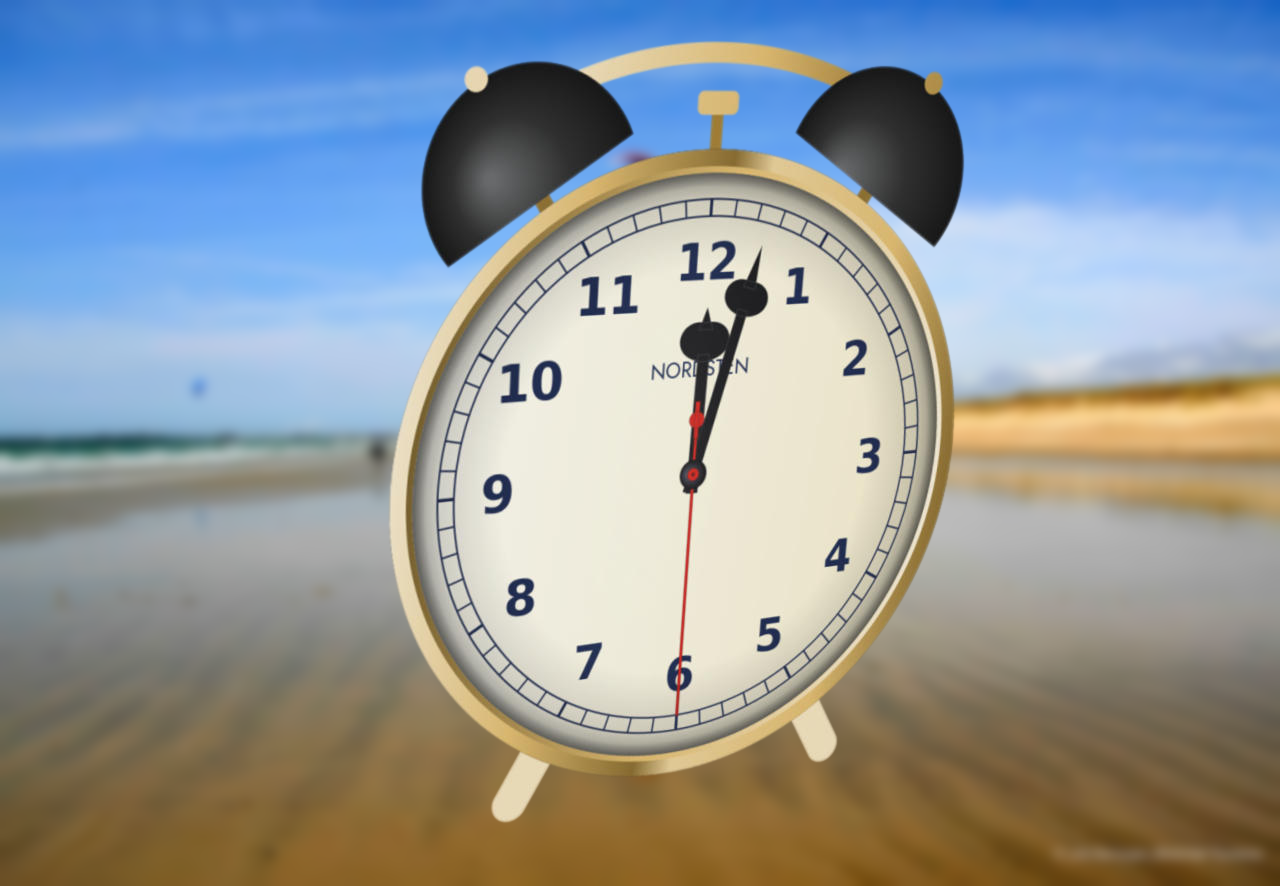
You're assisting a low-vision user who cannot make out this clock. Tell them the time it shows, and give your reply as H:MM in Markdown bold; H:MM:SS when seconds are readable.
**12:02:30**
